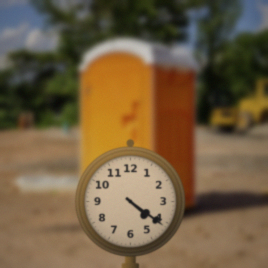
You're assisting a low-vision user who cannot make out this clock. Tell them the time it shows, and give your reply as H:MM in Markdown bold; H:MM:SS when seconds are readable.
**4:21**
